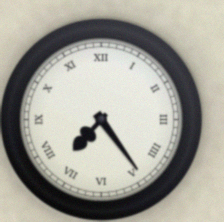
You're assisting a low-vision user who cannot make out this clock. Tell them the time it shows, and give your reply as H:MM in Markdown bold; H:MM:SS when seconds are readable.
**7:24**
